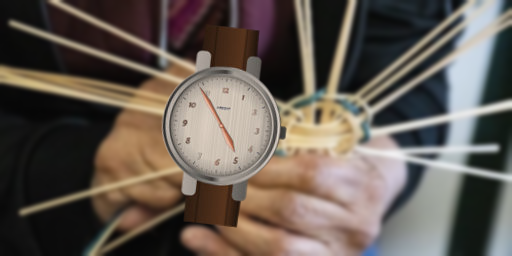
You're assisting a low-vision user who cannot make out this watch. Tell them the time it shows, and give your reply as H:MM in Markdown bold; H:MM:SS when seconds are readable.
**4:54**
